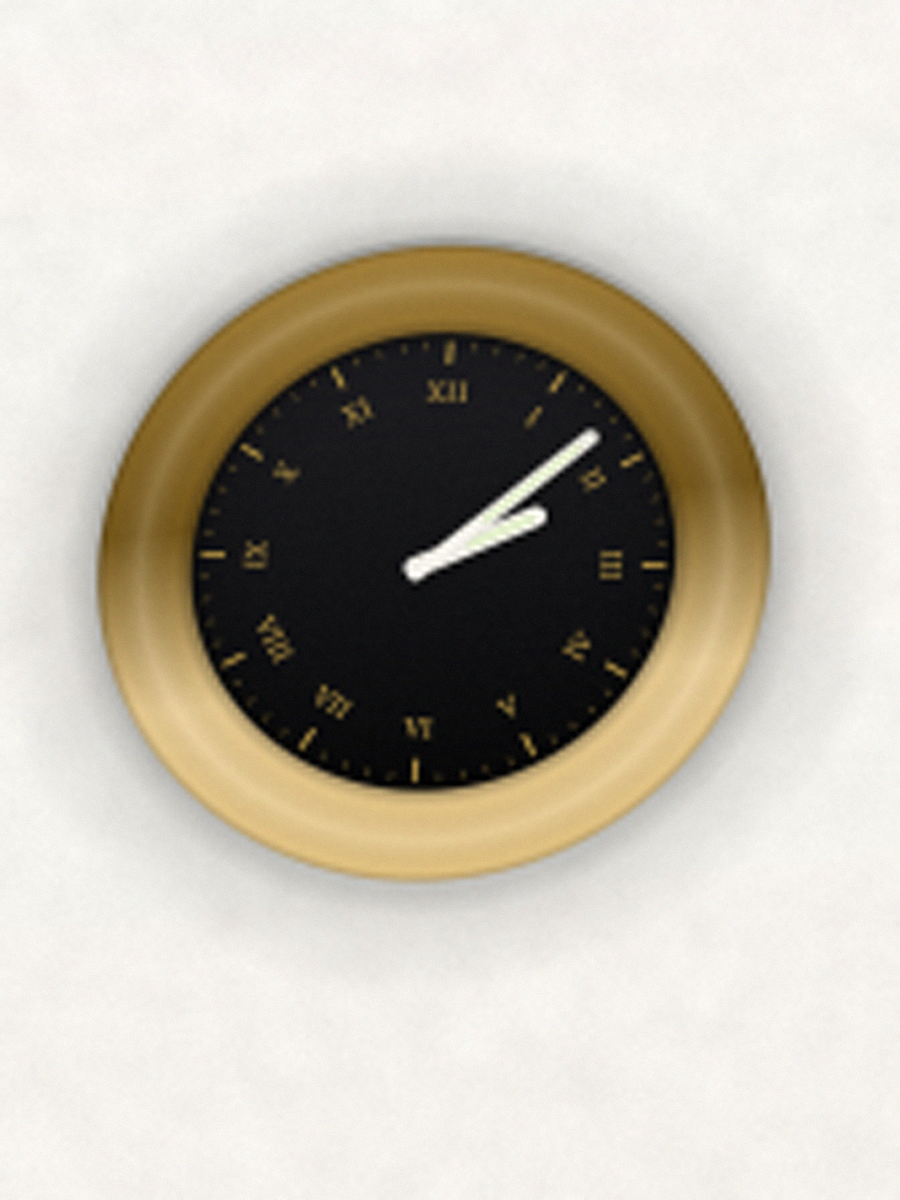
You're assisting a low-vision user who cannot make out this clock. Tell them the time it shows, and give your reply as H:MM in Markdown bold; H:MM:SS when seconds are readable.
**2:08**
